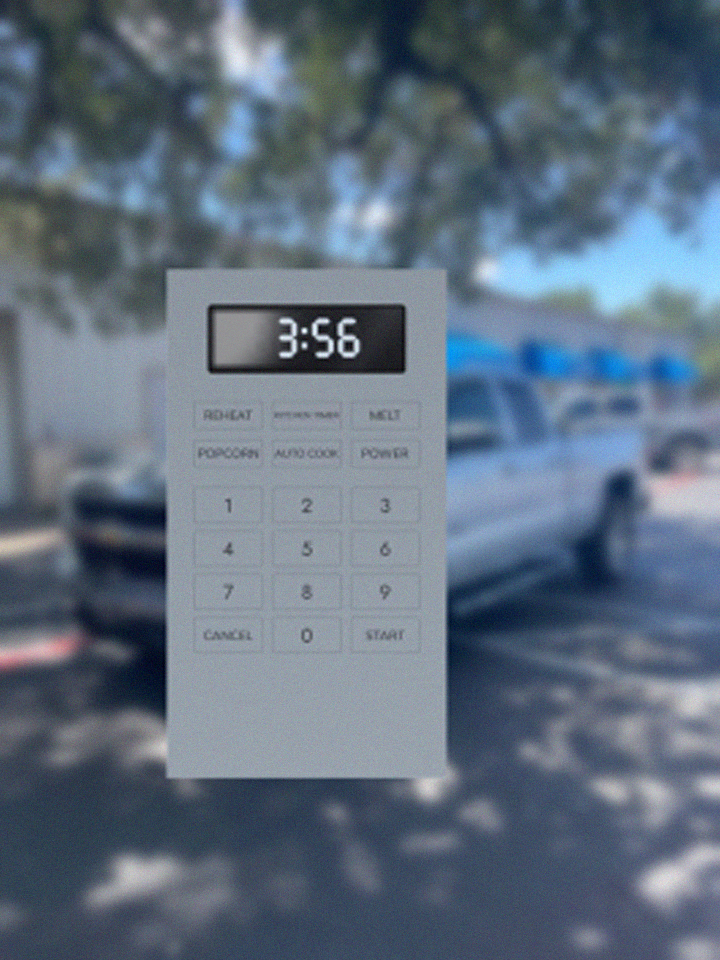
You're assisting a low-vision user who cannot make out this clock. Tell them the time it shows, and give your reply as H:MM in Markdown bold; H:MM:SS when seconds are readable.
**3:56**
